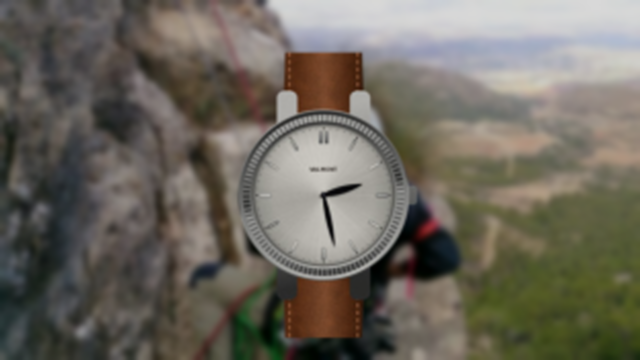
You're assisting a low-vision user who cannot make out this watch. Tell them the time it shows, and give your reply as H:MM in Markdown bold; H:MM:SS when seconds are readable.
**2:28**
